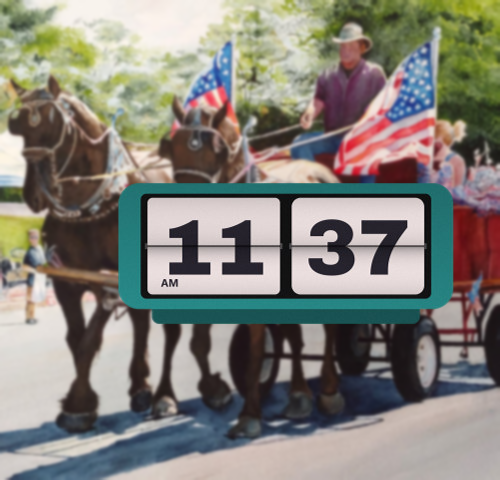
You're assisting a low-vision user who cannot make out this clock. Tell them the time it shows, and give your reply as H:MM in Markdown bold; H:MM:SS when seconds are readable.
**11:37**
